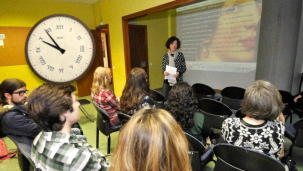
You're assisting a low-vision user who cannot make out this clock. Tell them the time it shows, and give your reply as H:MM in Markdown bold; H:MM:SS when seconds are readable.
**9:54**
